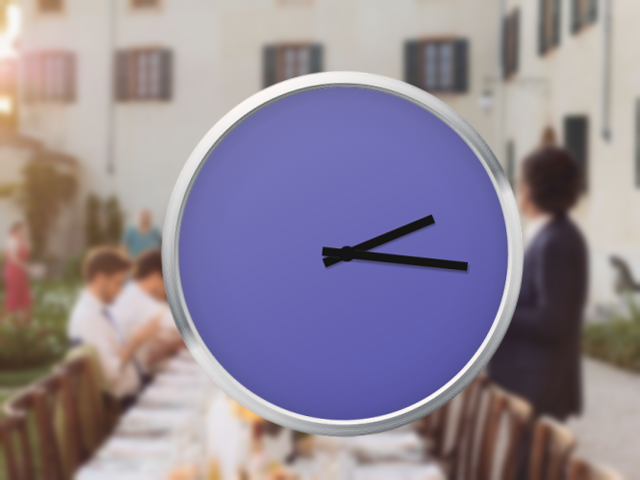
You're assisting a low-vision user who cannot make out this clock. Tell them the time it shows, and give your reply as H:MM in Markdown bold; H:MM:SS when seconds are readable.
**2:16**
